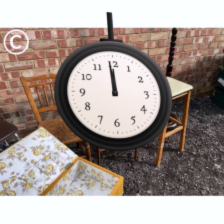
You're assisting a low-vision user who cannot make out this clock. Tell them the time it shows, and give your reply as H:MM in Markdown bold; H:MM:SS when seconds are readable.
**11:59**
